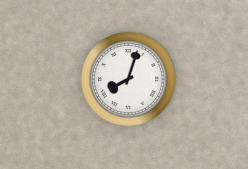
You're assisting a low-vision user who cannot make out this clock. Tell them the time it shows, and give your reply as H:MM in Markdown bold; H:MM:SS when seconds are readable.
**8:03**
